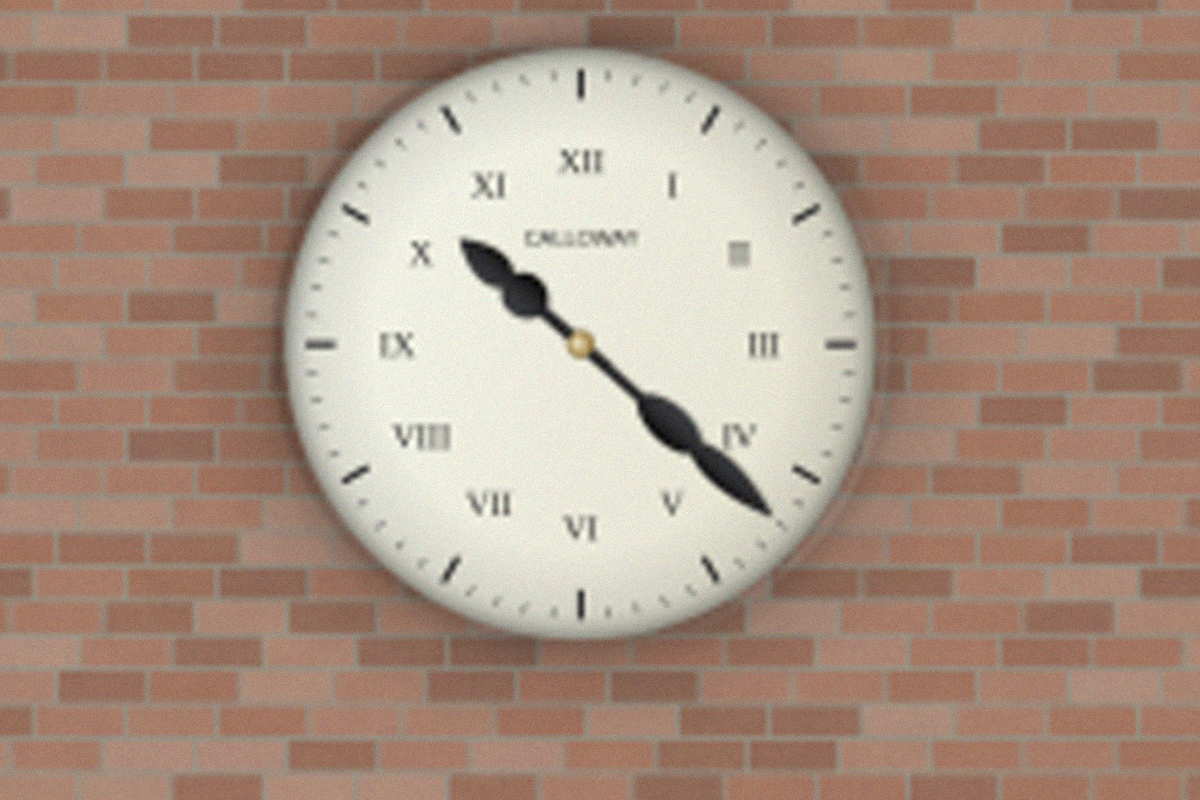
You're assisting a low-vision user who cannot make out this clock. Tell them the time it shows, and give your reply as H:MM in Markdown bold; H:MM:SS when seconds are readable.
**10:22**
